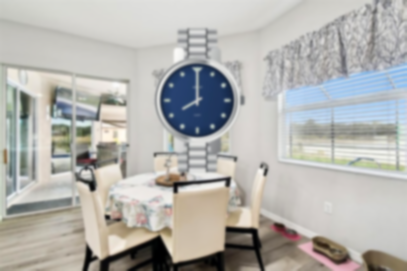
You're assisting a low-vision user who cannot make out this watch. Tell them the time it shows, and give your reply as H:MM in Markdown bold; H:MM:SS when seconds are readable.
**8:00**
